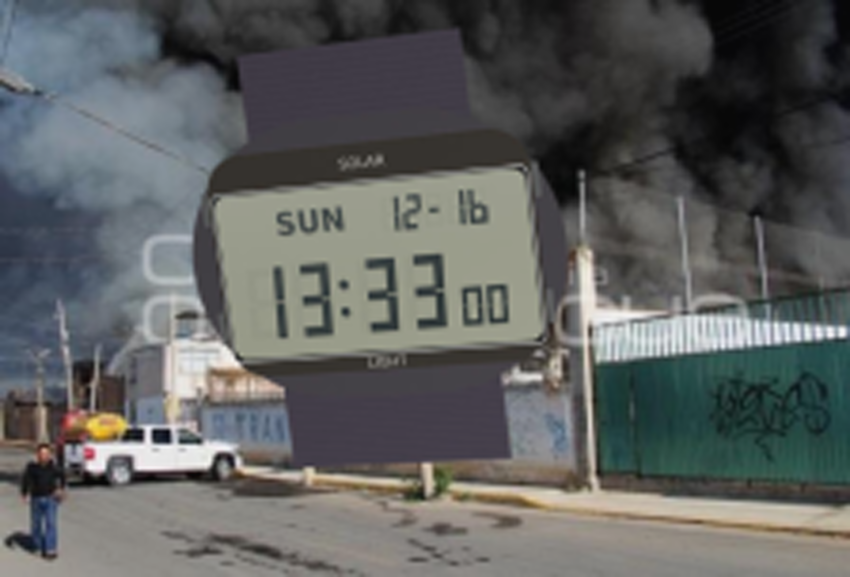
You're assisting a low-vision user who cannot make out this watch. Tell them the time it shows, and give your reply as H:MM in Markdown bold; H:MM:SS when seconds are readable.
**13:33:00**
